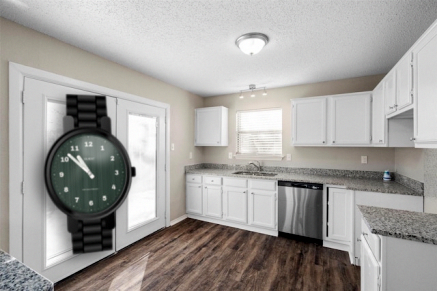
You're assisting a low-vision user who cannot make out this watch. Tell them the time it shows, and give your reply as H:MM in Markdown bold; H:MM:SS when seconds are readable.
**10:52**
